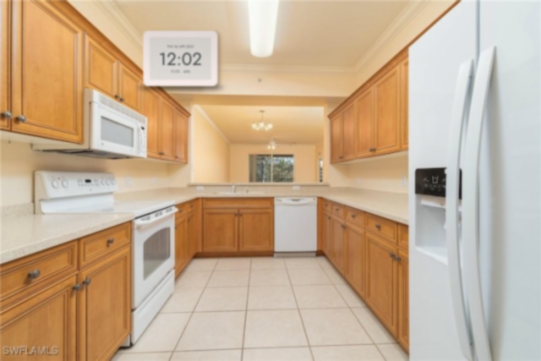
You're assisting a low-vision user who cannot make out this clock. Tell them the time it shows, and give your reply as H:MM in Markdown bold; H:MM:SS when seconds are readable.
**12:02**
